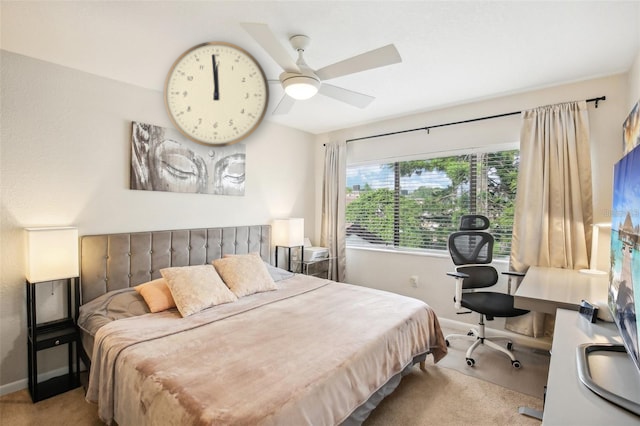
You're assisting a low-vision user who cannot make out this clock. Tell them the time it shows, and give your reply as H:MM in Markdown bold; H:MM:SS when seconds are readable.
**11:59**
